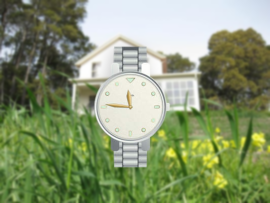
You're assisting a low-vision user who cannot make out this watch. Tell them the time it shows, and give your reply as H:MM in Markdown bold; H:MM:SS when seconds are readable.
**11:46**
